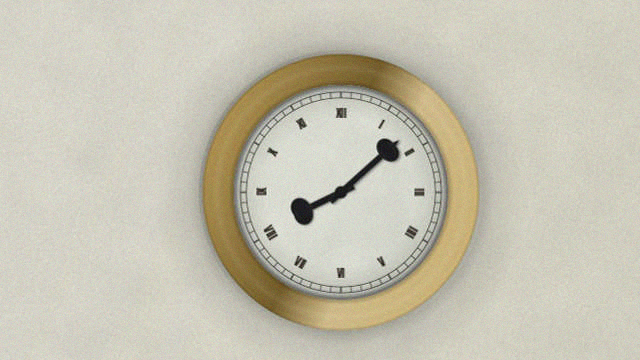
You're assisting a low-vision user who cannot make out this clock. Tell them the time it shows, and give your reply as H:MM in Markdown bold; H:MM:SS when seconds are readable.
**8:08**
